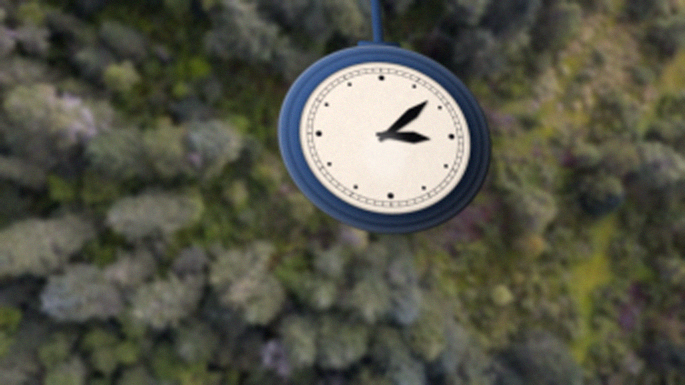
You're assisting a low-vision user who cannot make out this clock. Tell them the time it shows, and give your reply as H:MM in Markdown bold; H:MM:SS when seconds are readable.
**3:08**
